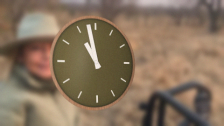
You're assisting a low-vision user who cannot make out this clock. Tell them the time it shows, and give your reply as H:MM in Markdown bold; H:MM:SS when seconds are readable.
**10:58**
